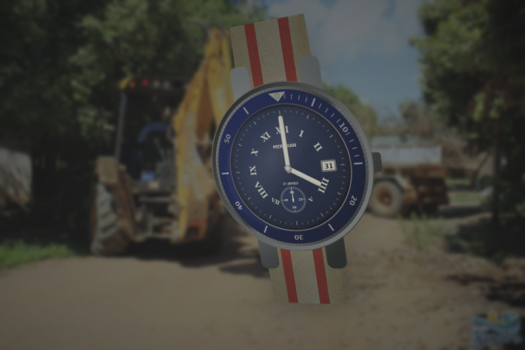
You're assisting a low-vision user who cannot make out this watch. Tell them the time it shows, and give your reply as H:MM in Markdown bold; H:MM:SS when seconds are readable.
**4:00**
